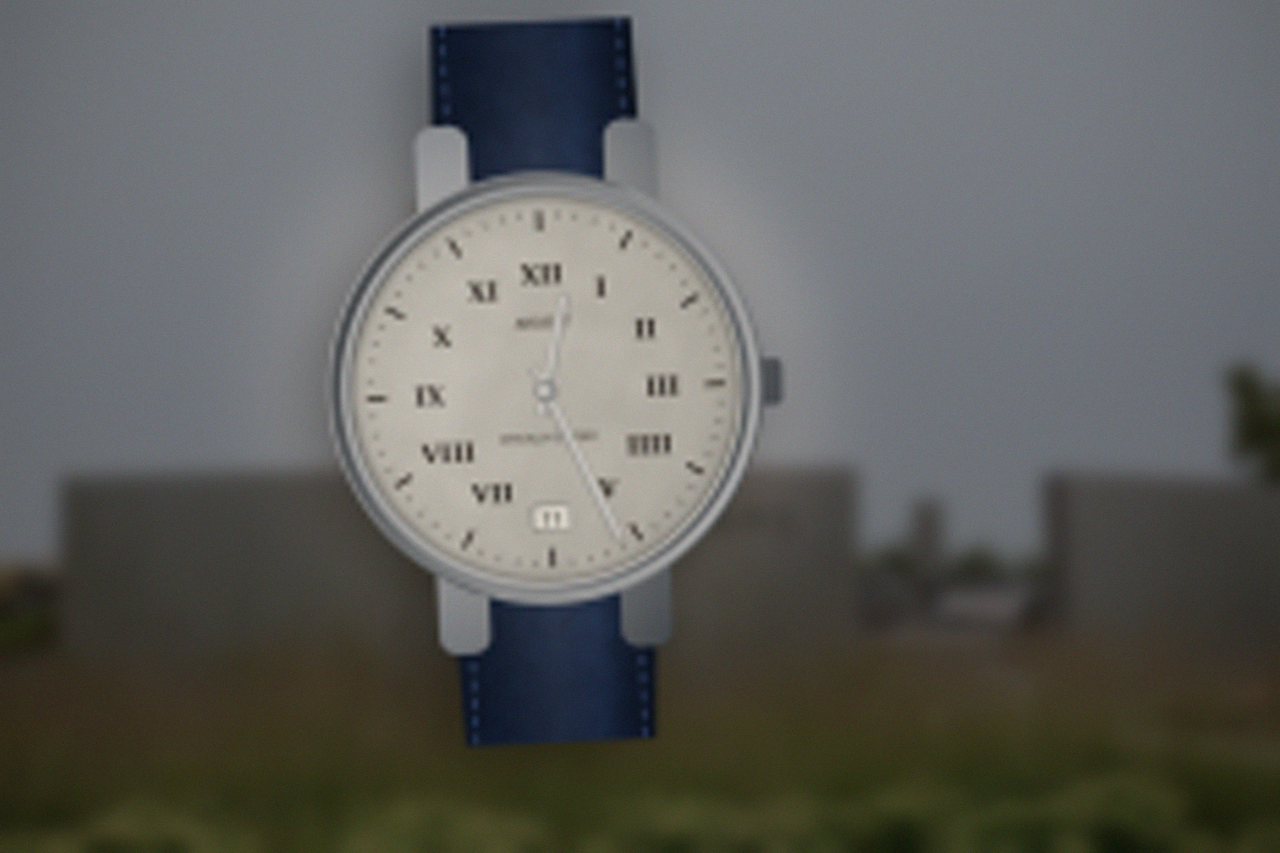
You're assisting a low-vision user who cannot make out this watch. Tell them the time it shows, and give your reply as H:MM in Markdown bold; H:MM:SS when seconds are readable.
**12:26**
